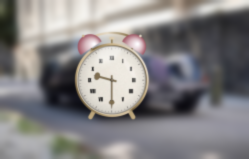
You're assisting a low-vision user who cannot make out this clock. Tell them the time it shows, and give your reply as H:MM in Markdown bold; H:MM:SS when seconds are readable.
**9:30**
